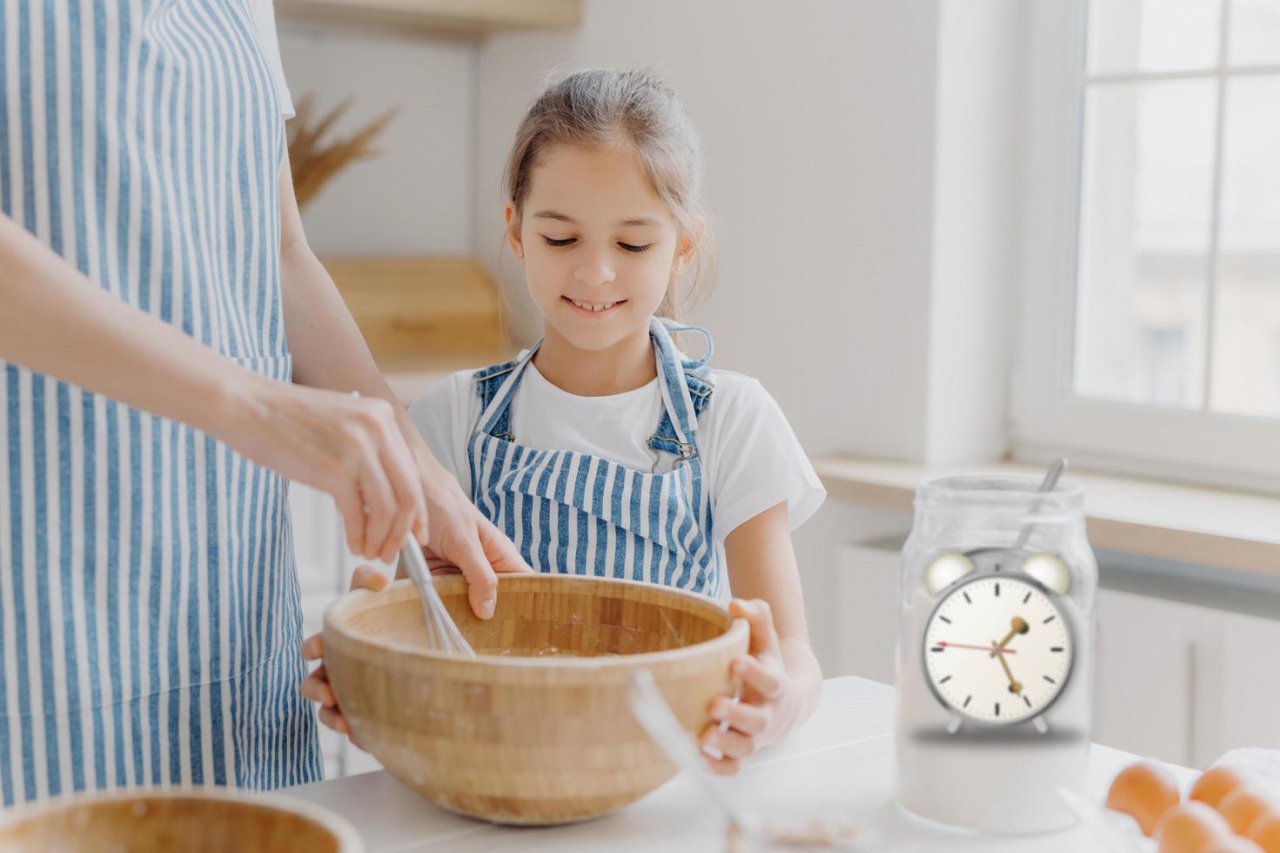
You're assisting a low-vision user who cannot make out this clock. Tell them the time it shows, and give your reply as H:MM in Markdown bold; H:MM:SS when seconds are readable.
**1:25:46**
